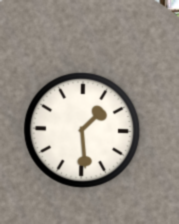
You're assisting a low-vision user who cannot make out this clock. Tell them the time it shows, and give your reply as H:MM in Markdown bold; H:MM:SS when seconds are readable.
**1:29**
